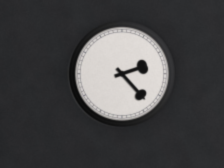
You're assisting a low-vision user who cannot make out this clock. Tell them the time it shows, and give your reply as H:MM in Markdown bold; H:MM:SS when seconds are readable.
**2:23**
